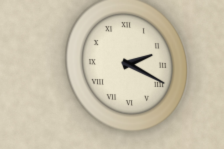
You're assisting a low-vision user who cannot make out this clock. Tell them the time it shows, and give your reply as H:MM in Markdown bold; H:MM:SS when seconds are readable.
**2:19**
